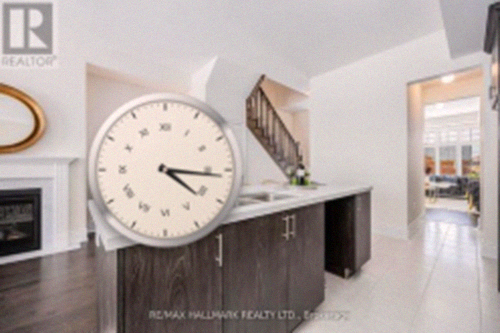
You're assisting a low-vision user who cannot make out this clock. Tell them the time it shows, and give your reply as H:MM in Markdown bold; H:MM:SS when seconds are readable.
**4:16**
